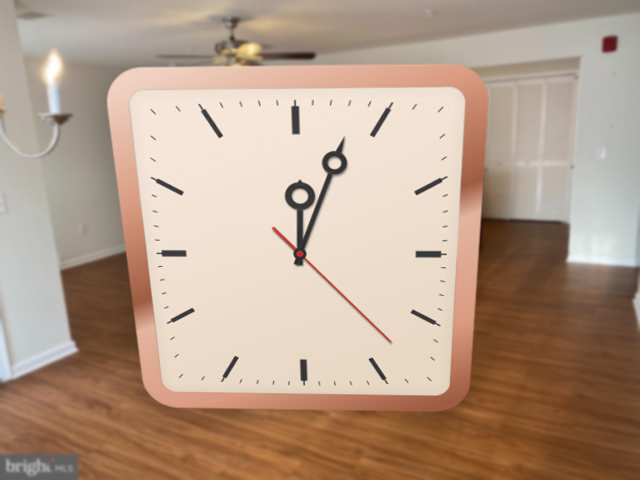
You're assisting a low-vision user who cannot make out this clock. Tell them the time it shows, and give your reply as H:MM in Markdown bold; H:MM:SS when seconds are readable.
**12:03:23**
